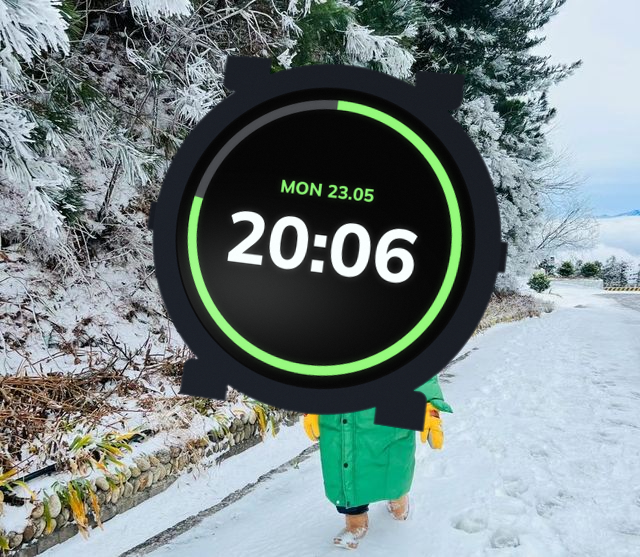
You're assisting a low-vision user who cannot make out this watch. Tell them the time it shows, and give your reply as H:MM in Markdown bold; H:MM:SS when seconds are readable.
**20:06**
